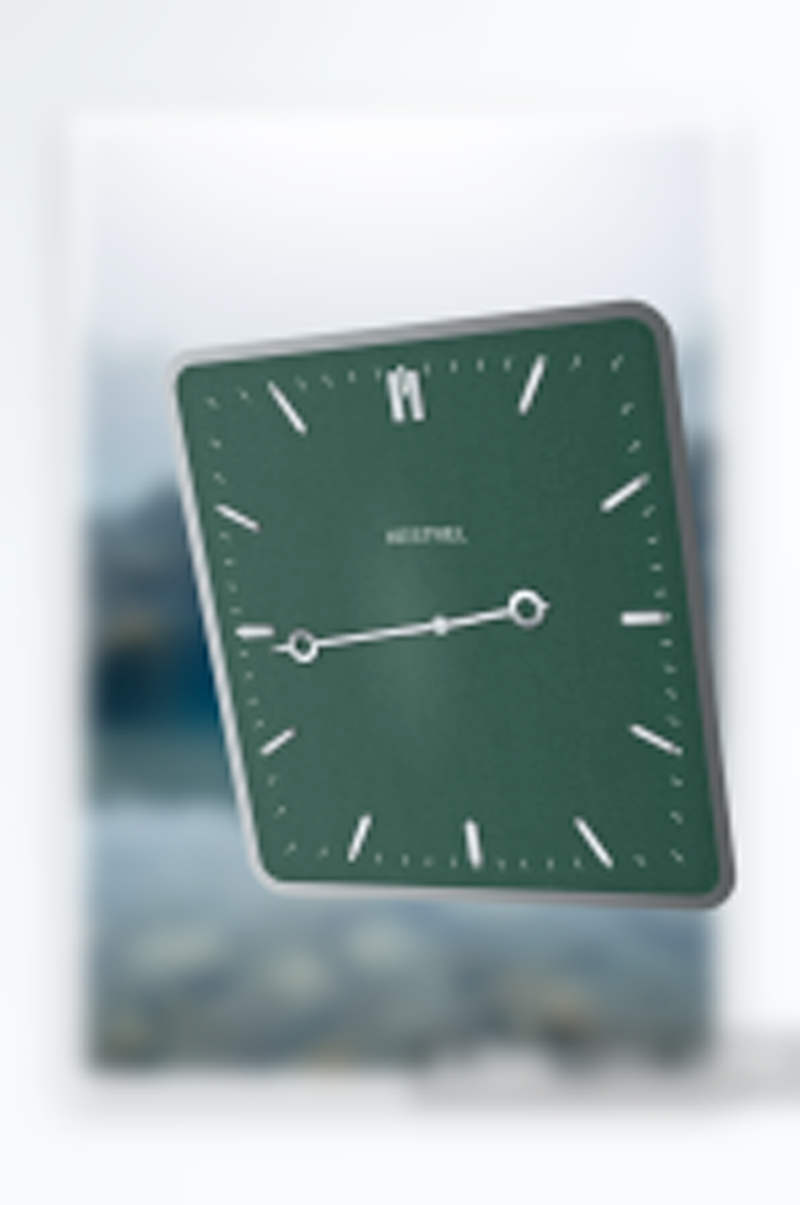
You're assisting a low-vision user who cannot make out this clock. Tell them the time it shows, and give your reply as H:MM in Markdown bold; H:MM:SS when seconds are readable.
**2:44**
